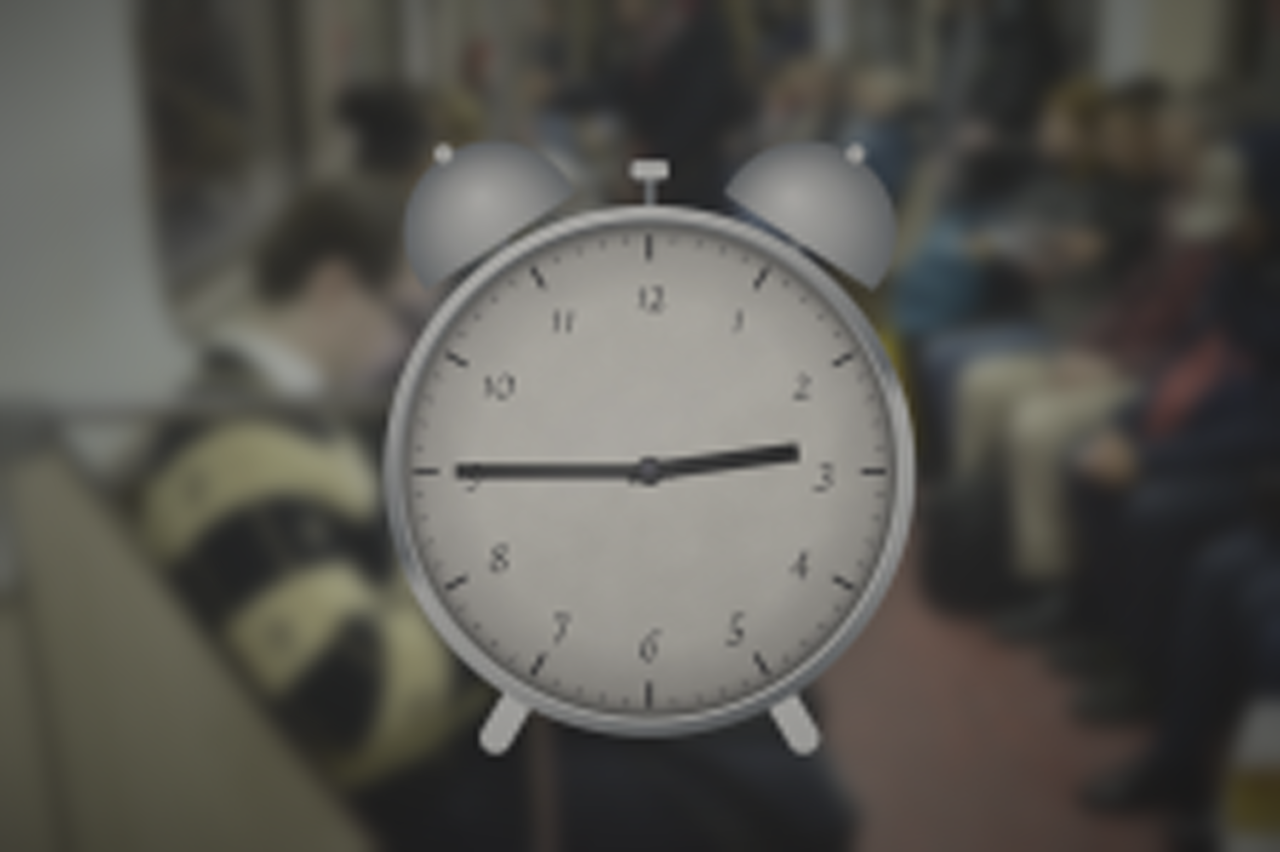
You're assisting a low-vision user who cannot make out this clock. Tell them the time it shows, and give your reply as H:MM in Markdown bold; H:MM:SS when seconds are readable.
**2:45**
